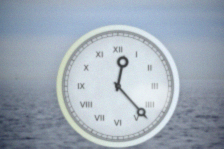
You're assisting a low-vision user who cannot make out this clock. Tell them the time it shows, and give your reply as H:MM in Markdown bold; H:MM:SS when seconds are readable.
**12:23**
